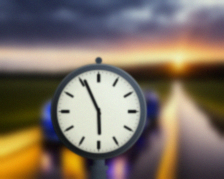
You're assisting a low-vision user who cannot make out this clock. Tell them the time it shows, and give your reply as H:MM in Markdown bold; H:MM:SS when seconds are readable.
**5:56**
